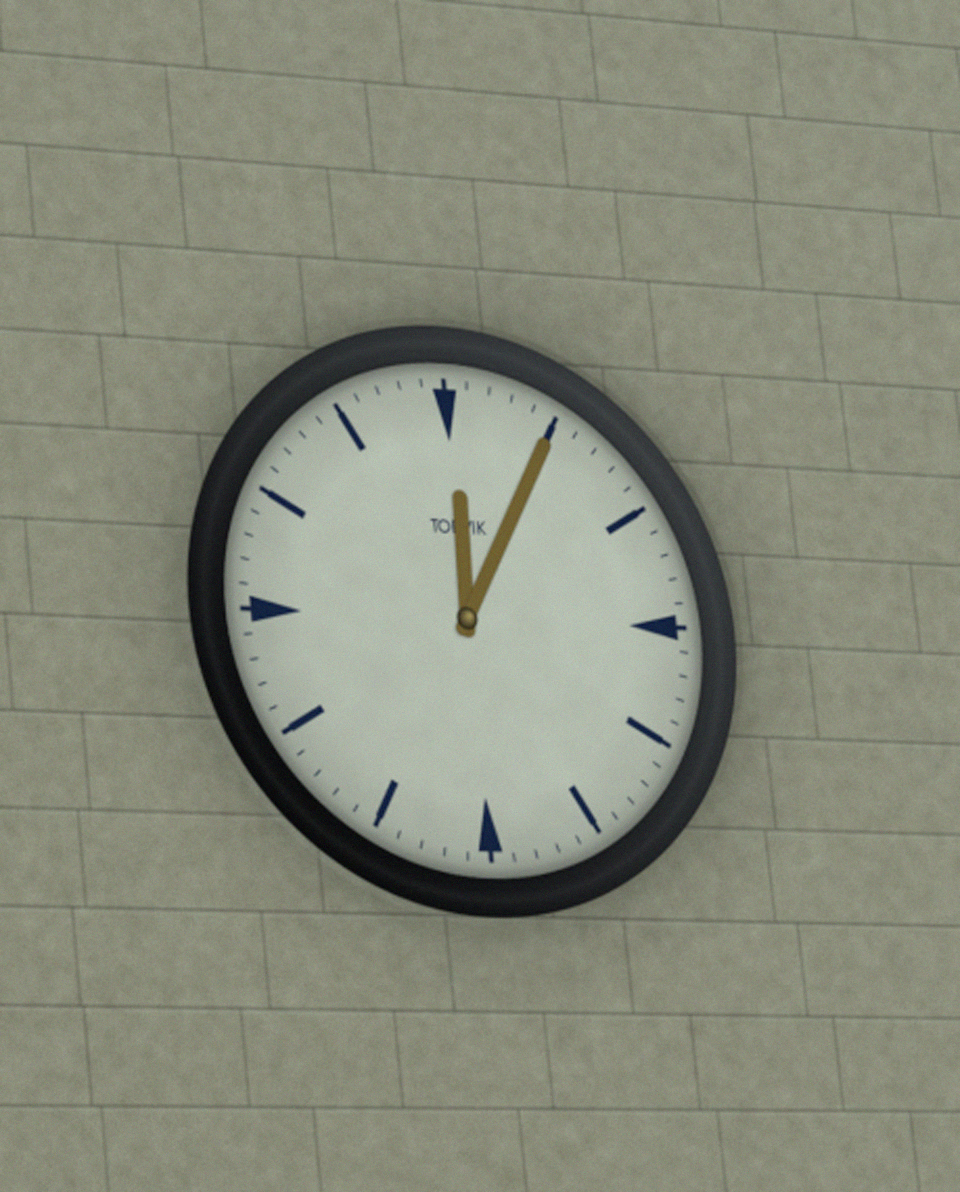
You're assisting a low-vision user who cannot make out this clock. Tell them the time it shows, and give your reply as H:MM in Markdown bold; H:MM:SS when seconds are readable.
**12:05**
